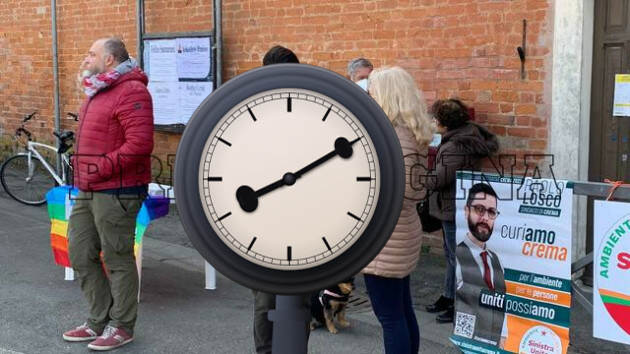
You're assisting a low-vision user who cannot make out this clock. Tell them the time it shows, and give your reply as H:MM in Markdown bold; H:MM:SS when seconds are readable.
**8:10**
